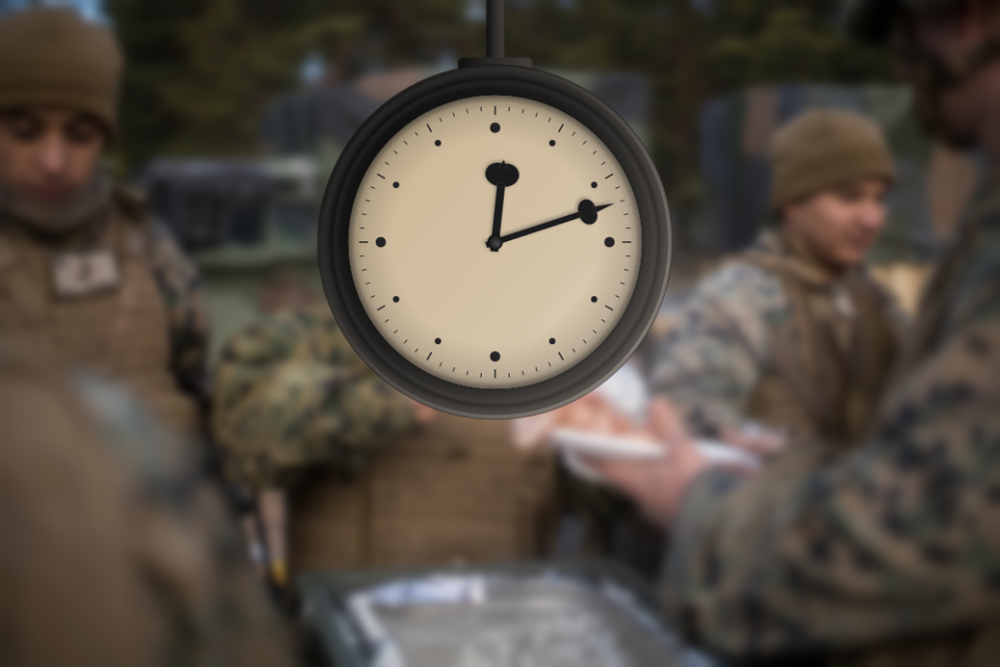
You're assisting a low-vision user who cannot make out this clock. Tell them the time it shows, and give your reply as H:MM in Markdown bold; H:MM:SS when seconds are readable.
**12:12**
